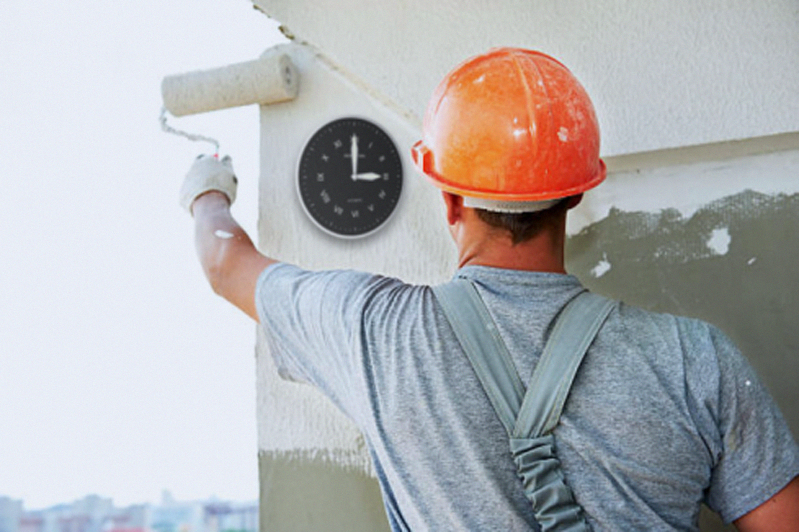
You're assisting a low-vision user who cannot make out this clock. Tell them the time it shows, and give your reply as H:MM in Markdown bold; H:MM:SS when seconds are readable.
**3:00**
